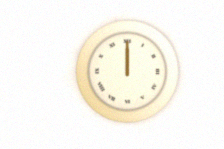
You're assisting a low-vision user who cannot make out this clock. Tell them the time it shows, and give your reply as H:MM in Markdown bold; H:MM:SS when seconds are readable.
**12:00**
